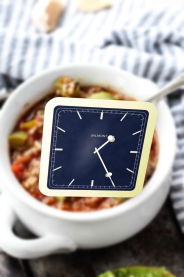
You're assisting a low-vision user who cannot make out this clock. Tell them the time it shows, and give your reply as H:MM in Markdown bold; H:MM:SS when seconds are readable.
**1:25**
